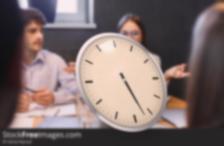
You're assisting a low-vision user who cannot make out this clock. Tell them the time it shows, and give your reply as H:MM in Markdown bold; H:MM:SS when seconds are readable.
**5:27**
